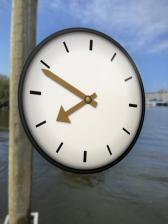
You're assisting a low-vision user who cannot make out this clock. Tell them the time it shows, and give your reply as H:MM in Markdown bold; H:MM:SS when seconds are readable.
**7:49**
